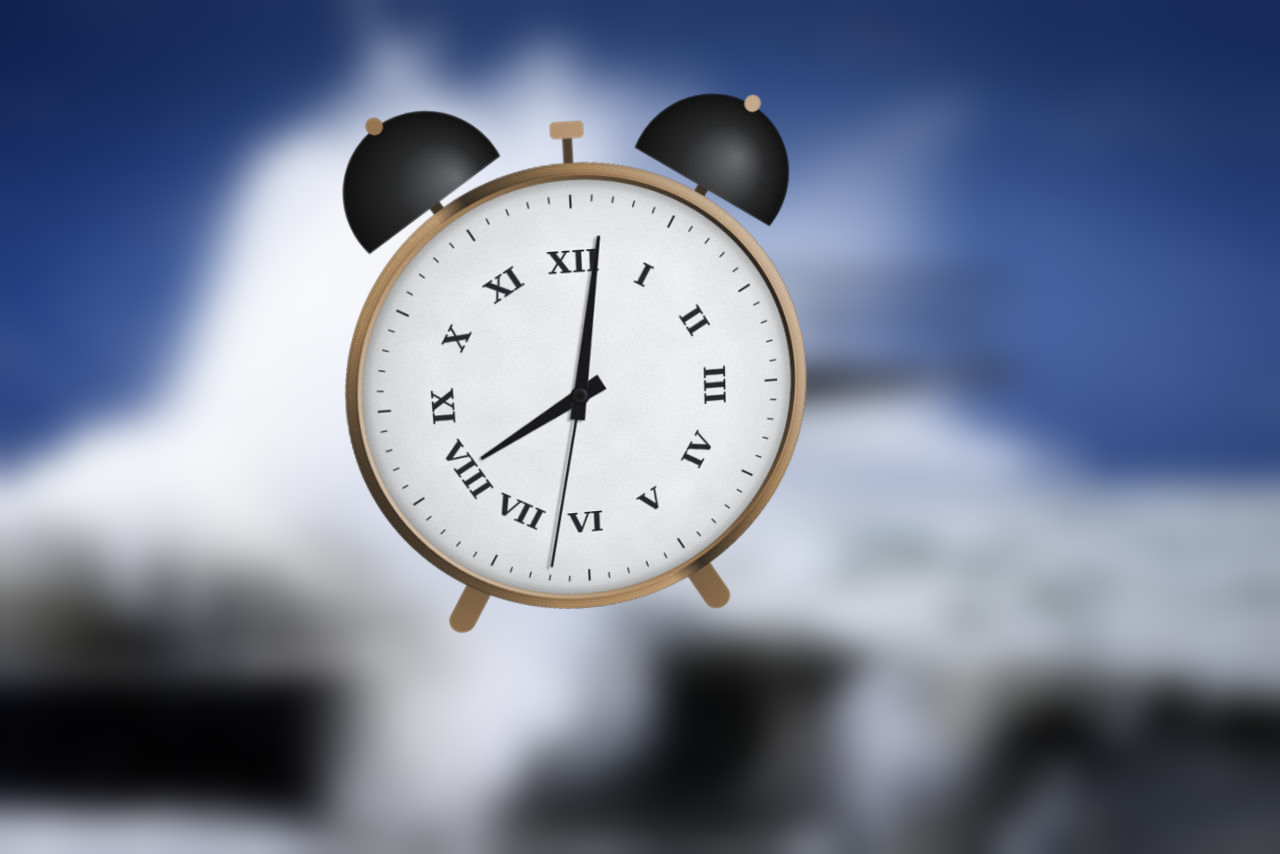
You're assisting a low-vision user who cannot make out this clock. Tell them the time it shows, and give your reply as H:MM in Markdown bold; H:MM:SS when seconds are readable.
**8:01:32**
